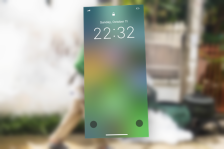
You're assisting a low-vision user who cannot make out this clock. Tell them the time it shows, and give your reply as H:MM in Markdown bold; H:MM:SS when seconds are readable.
**22:32**
